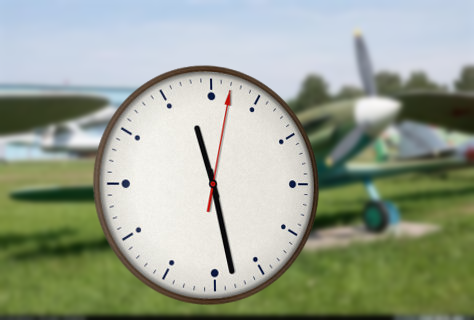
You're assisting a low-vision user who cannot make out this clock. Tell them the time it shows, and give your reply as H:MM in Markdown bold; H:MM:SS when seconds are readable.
**11:28:02**
